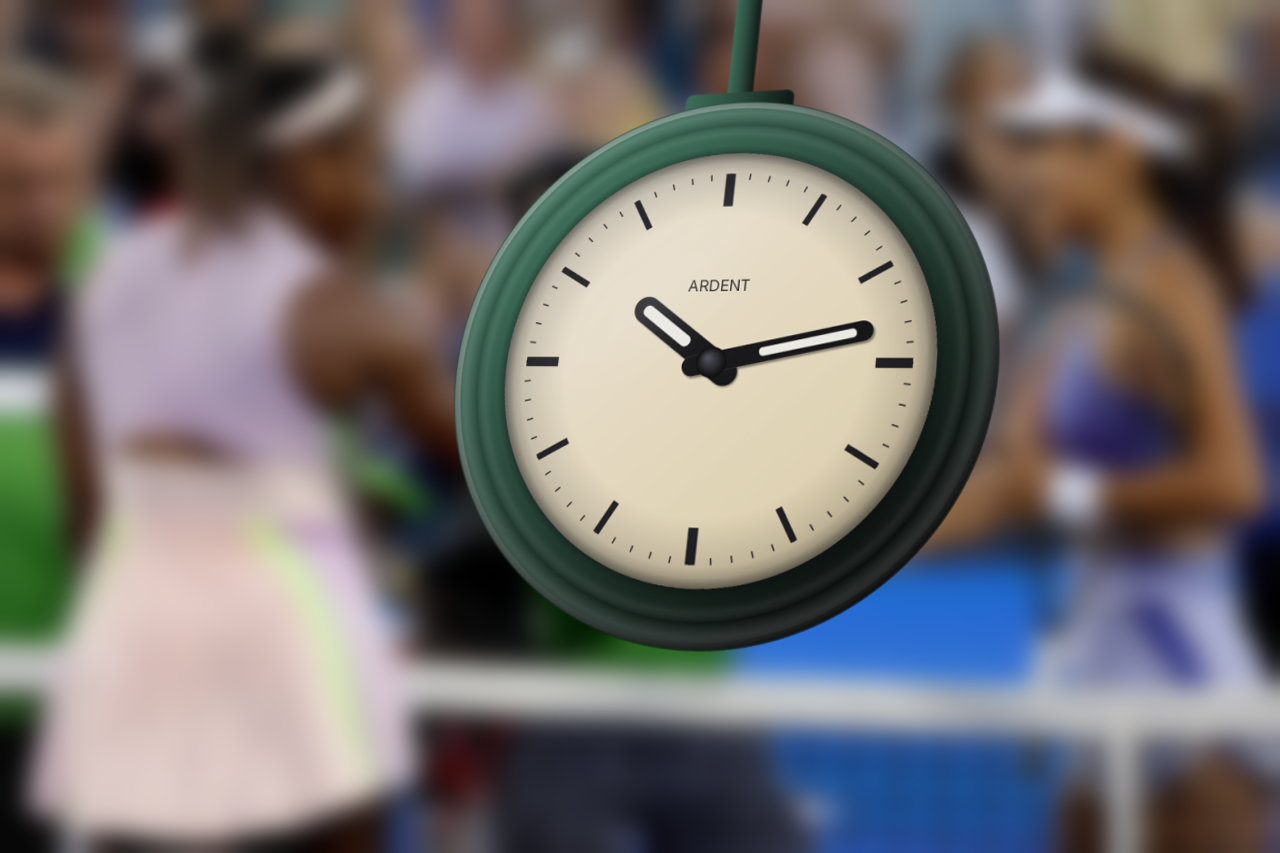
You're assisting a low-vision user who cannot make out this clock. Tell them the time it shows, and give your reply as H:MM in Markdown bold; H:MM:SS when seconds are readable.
**10:13**
